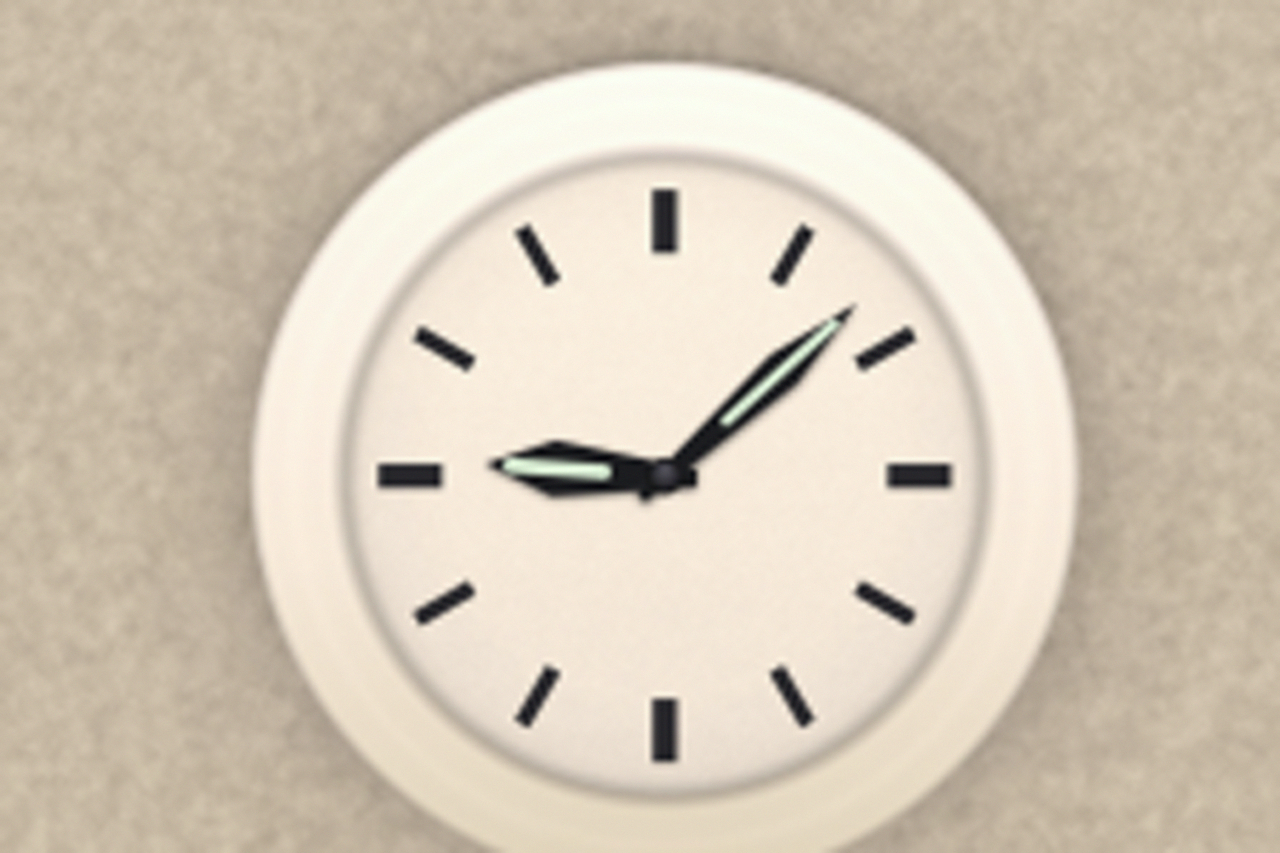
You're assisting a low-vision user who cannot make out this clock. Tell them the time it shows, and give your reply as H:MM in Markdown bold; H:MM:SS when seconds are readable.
**9:08**
